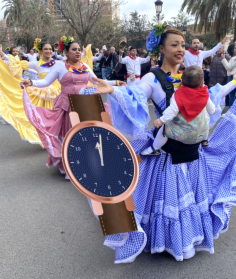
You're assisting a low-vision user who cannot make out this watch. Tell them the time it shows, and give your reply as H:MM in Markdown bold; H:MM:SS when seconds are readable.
**12:02**
